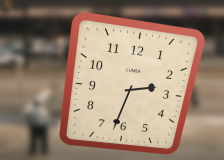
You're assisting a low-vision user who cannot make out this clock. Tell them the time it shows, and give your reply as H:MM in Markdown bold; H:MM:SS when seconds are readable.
**2:32**
